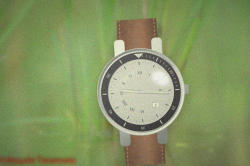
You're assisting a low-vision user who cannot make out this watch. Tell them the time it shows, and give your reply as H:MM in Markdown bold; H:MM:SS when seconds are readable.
**9:16**
